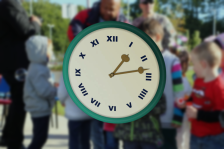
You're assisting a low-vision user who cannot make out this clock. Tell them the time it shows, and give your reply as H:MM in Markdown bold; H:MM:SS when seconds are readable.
**1:13**
